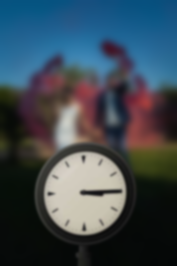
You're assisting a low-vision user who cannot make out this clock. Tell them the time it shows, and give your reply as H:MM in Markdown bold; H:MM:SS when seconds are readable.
**3:15**
